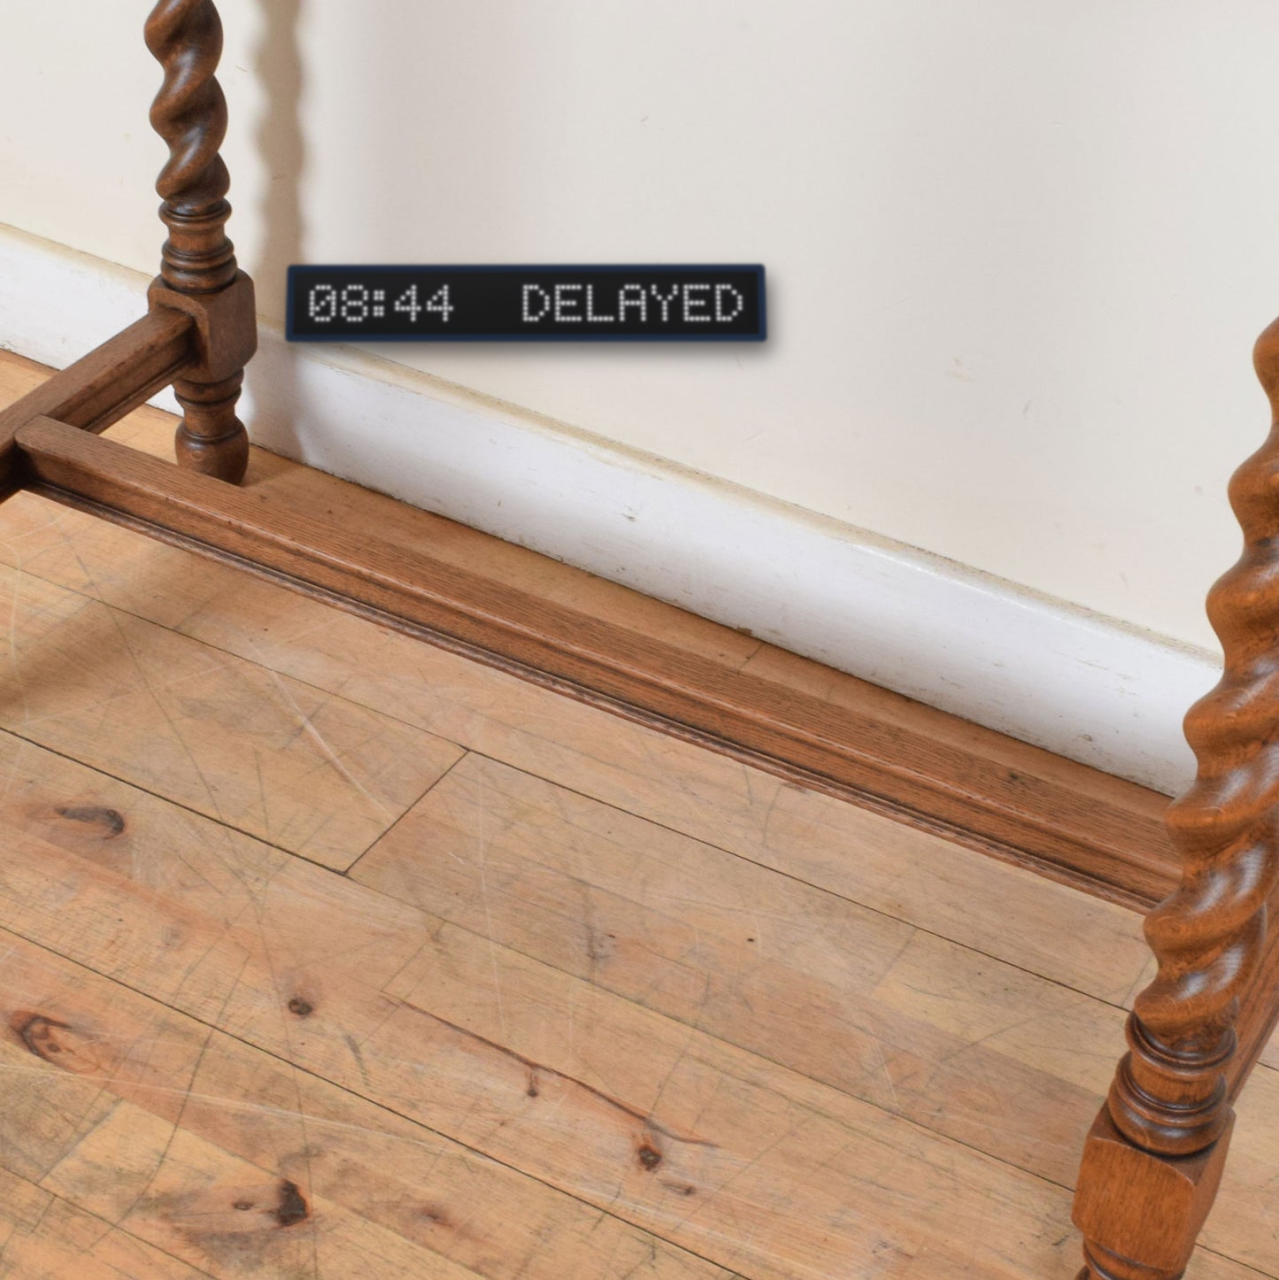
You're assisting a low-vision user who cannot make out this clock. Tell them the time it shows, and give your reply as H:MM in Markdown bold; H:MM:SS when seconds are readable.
**8:44**
